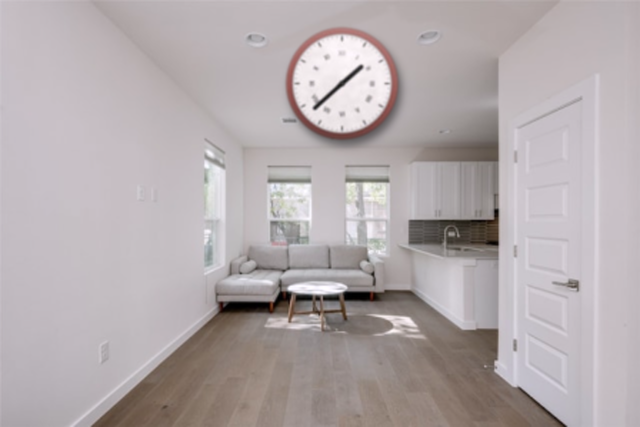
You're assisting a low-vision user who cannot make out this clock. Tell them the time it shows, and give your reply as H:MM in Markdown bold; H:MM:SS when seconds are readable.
**1:38**
